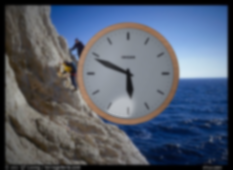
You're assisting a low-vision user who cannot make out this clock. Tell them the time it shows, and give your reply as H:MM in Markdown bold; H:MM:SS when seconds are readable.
**5:49**
